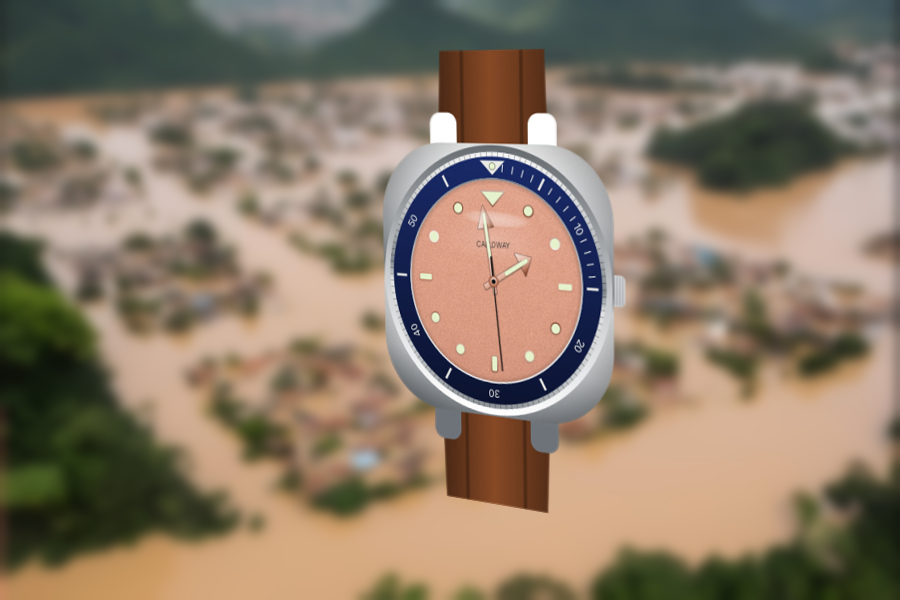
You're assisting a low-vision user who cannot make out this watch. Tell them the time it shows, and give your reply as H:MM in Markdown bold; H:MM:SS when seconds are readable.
**1:58:29**
